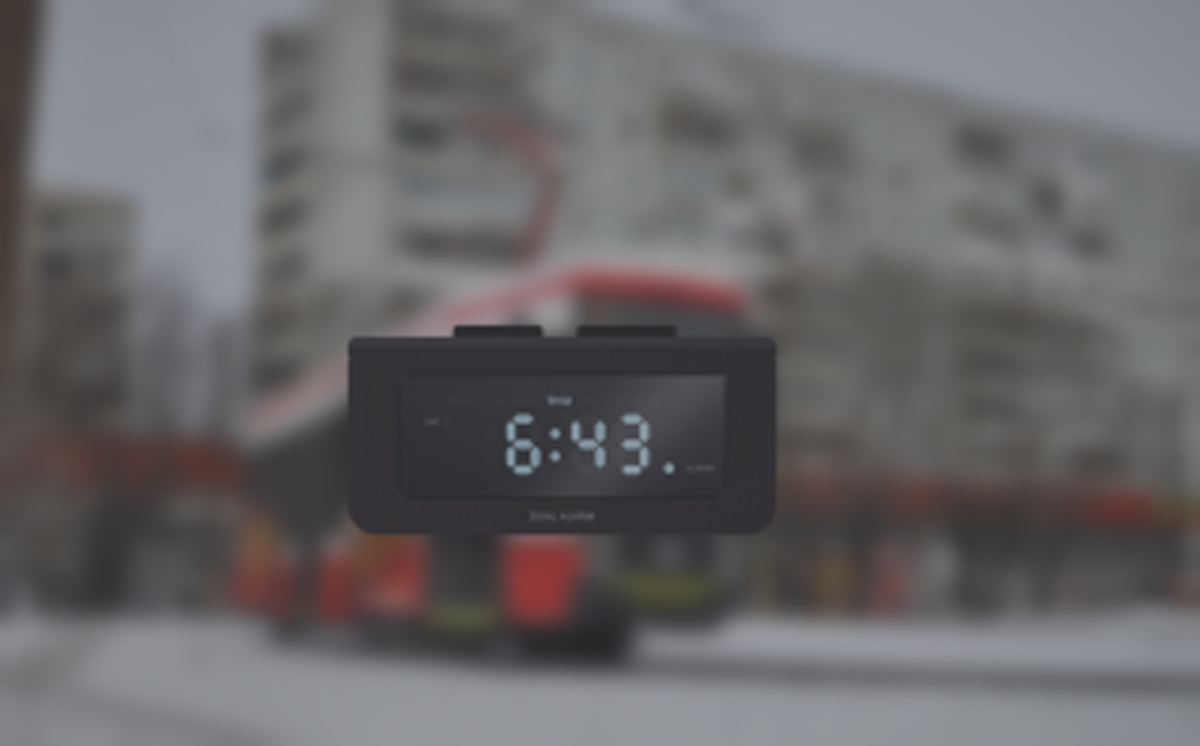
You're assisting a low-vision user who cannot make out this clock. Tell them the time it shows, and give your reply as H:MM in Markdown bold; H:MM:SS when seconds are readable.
**6:43**
